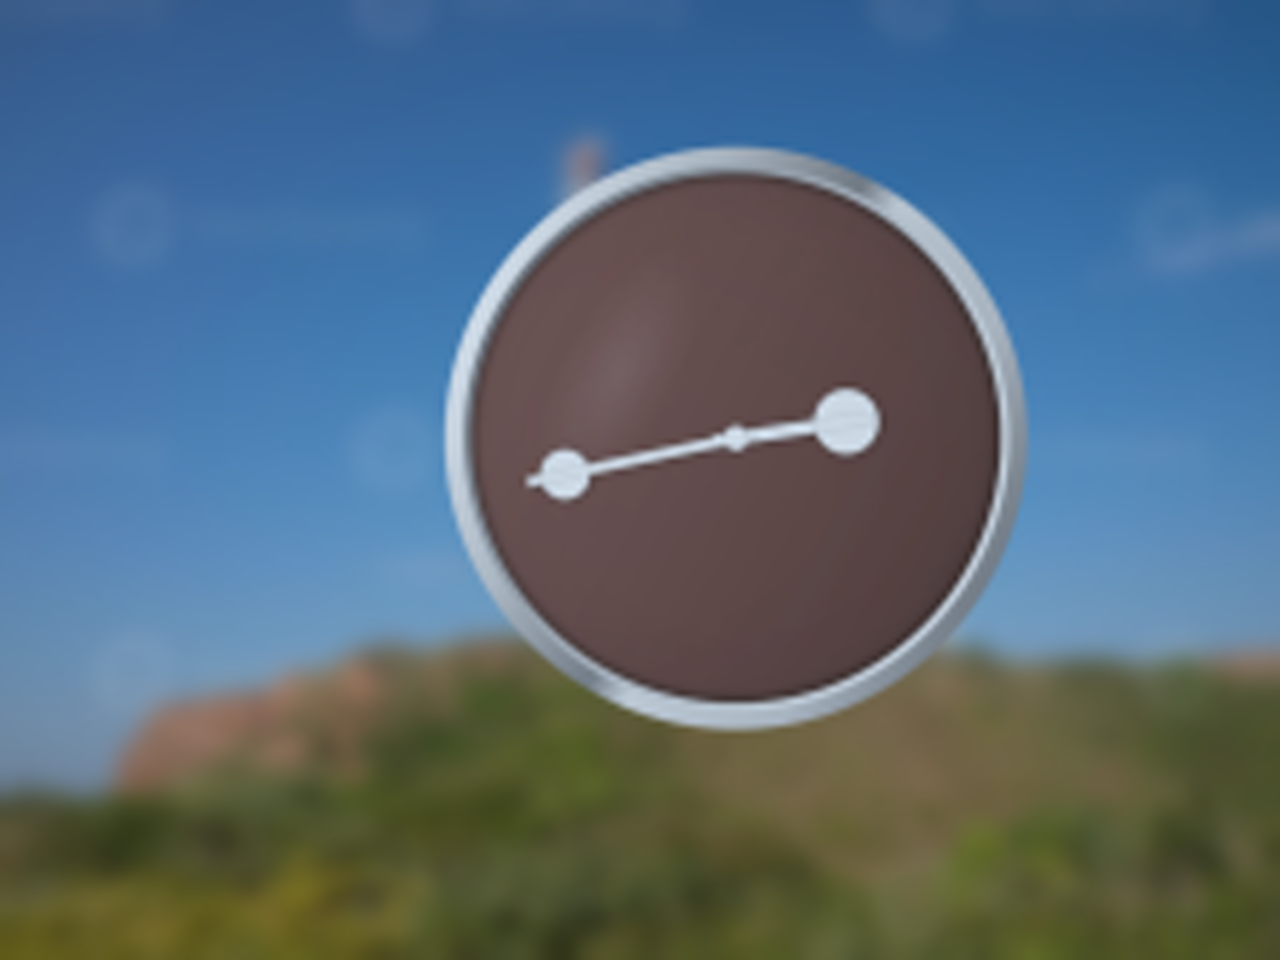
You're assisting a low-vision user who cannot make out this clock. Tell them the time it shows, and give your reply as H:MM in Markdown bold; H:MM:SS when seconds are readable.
**2:43**
